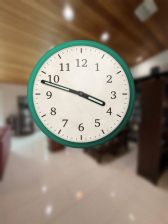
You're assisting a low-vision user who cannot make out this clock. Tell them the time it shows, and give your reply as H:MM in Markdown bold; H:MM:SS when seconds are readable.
**3:48**
